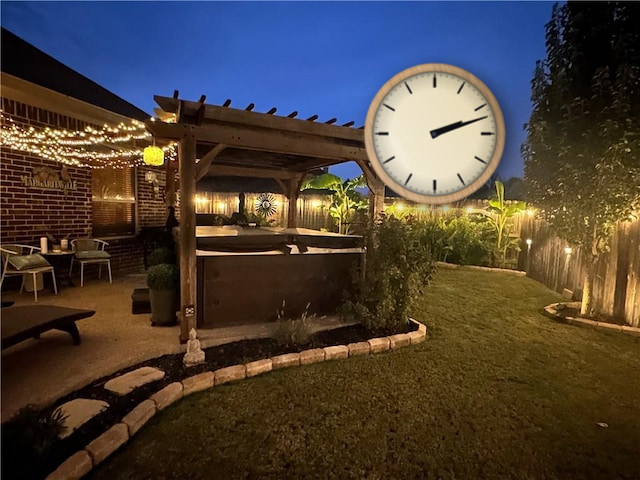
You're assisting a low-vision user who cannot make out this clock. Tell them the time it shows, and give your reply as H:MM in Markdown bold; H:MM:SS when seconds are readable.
**2:12**
